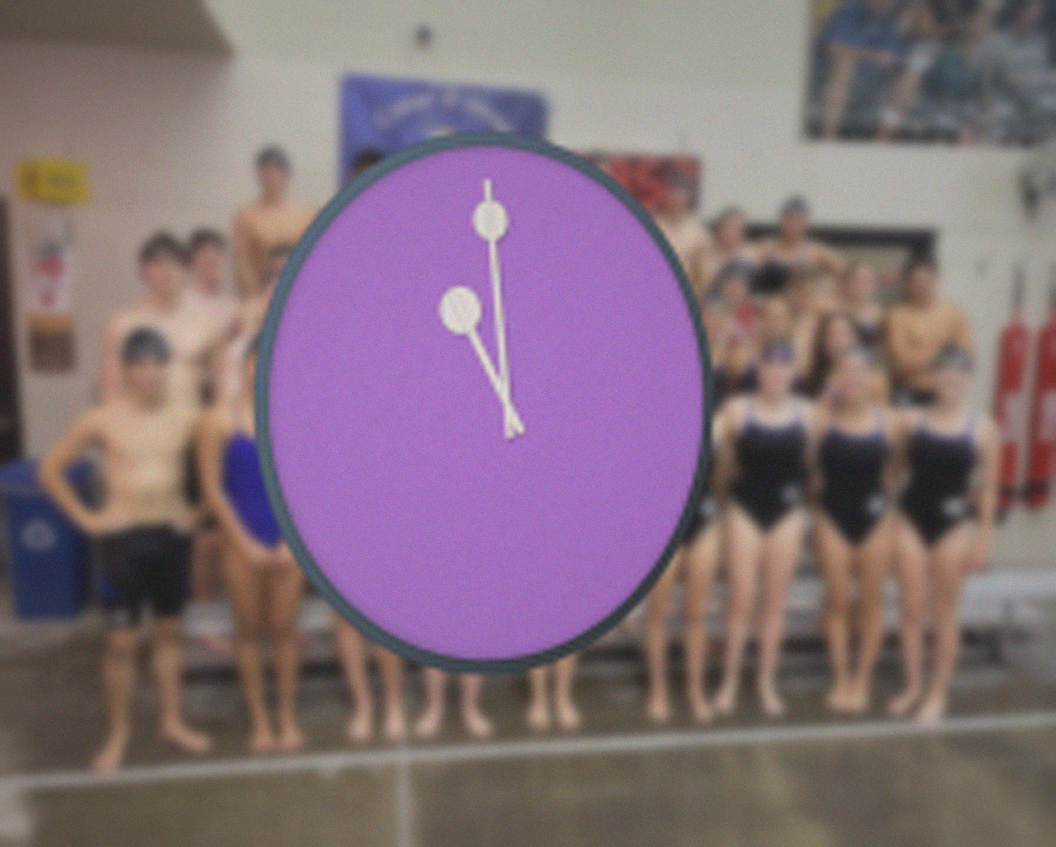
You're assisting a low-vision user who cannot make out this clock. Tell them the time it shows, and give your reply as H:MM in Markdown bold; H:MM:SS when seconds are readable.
**10:59**
